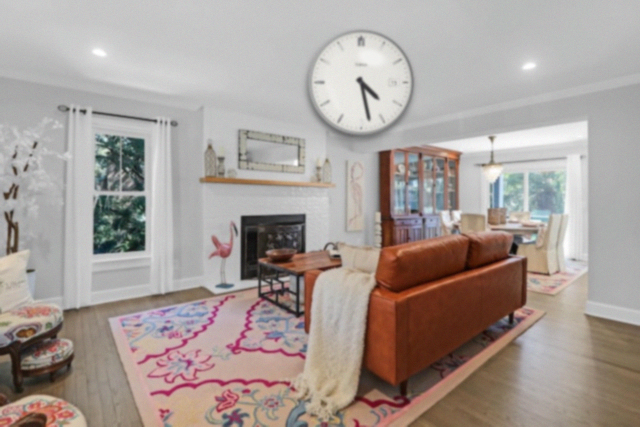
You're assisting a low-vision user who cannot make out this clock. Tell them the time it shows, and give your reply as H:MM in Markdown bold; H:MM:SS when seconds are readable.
**4:28**
